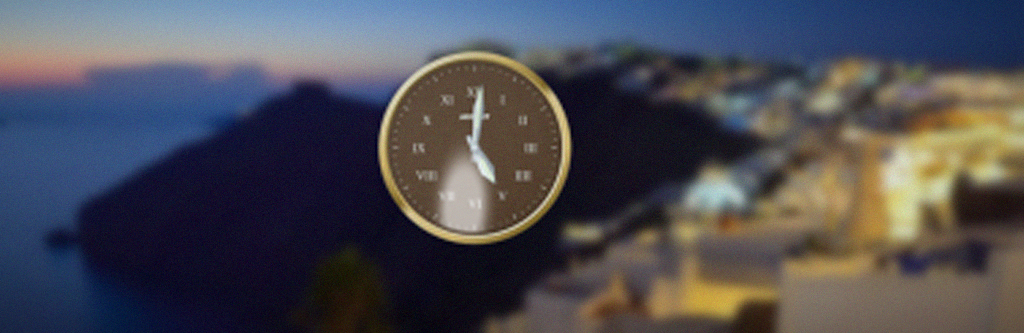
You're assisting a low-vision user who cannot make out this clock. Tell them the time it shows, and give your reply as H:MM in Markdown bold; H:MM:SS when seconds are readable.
**5:01**
